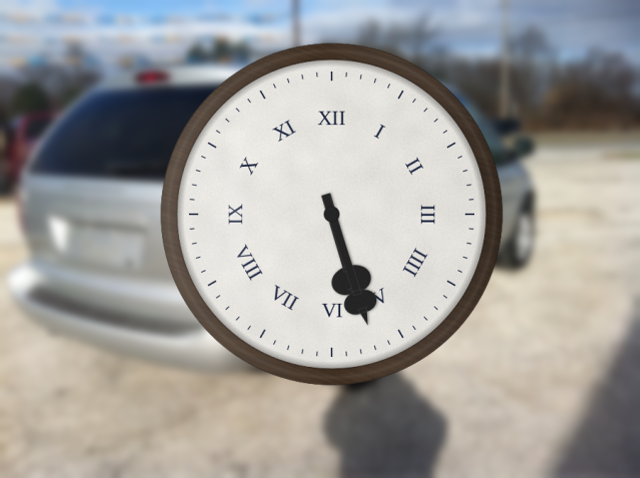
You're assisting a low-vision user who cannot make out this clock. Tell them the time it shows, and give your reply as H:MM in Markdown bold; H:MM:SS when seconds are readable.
**5:27**
